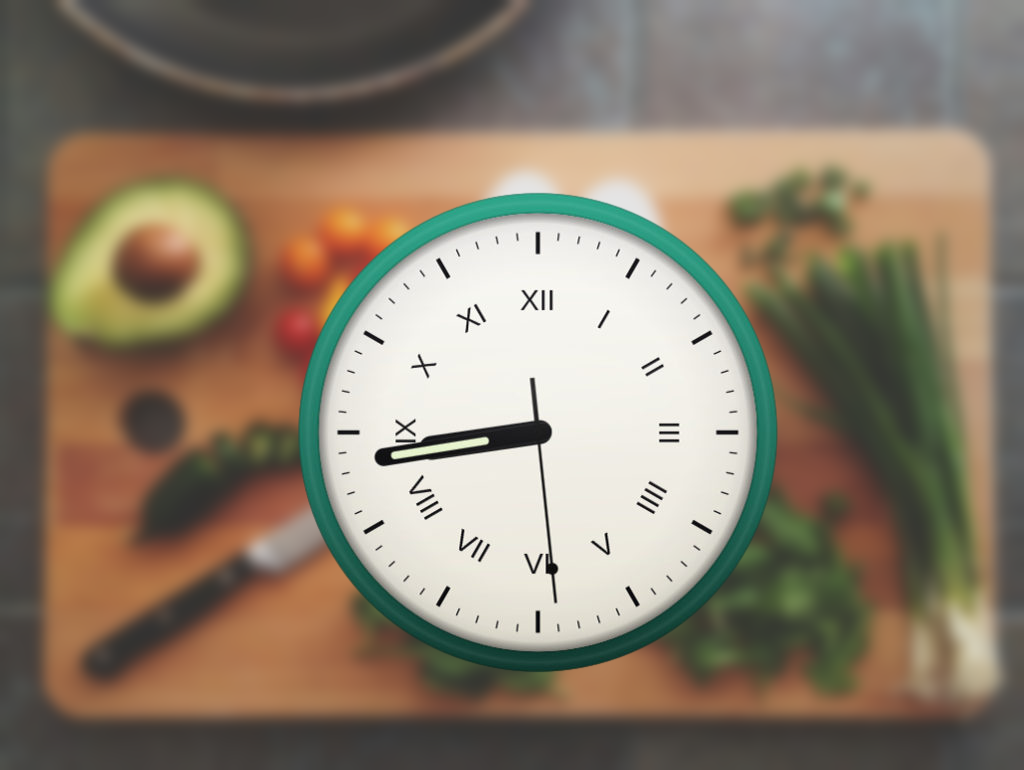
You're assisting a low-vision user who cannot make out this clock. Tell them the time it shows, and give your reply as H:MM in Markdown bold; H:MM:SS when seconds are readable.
**8:43:29**
